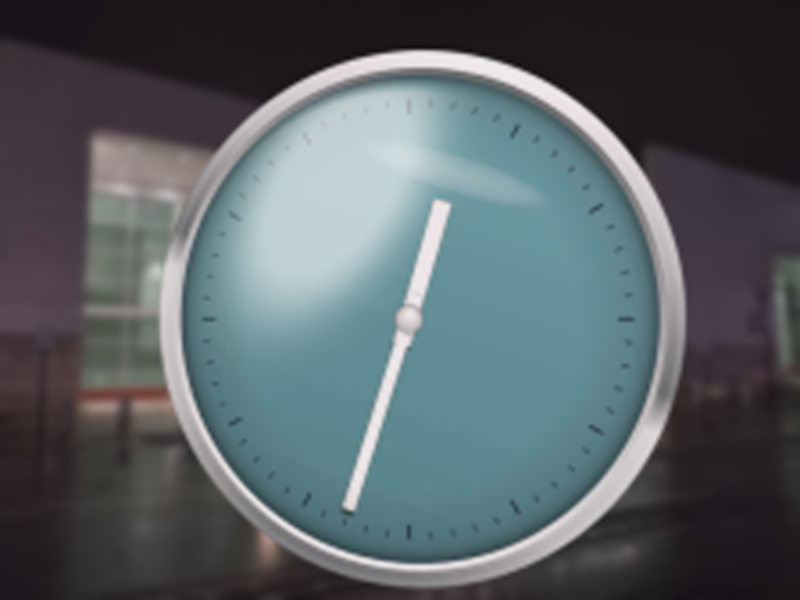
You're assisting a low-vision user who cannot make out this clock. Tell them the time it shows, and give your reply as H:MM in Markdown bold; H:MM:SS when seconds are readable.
**12:33**
